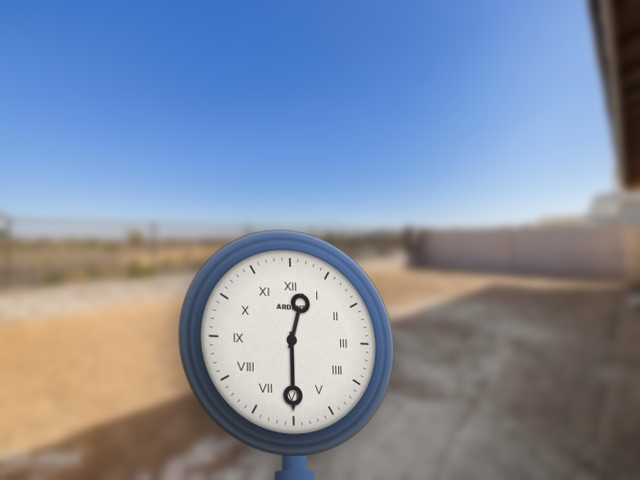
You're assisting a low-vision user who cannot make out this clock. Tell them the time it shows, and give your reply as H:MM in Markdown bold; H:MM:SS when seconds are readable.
**12:30**
